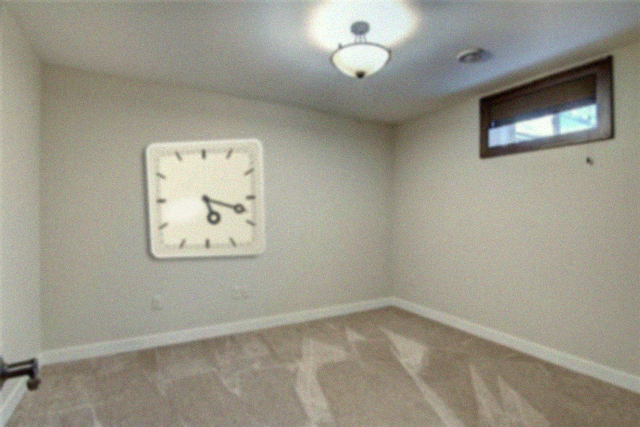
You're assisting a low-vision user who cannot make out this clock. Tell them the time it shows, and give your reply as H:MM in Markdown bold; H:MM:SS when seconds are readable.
**5:18**
